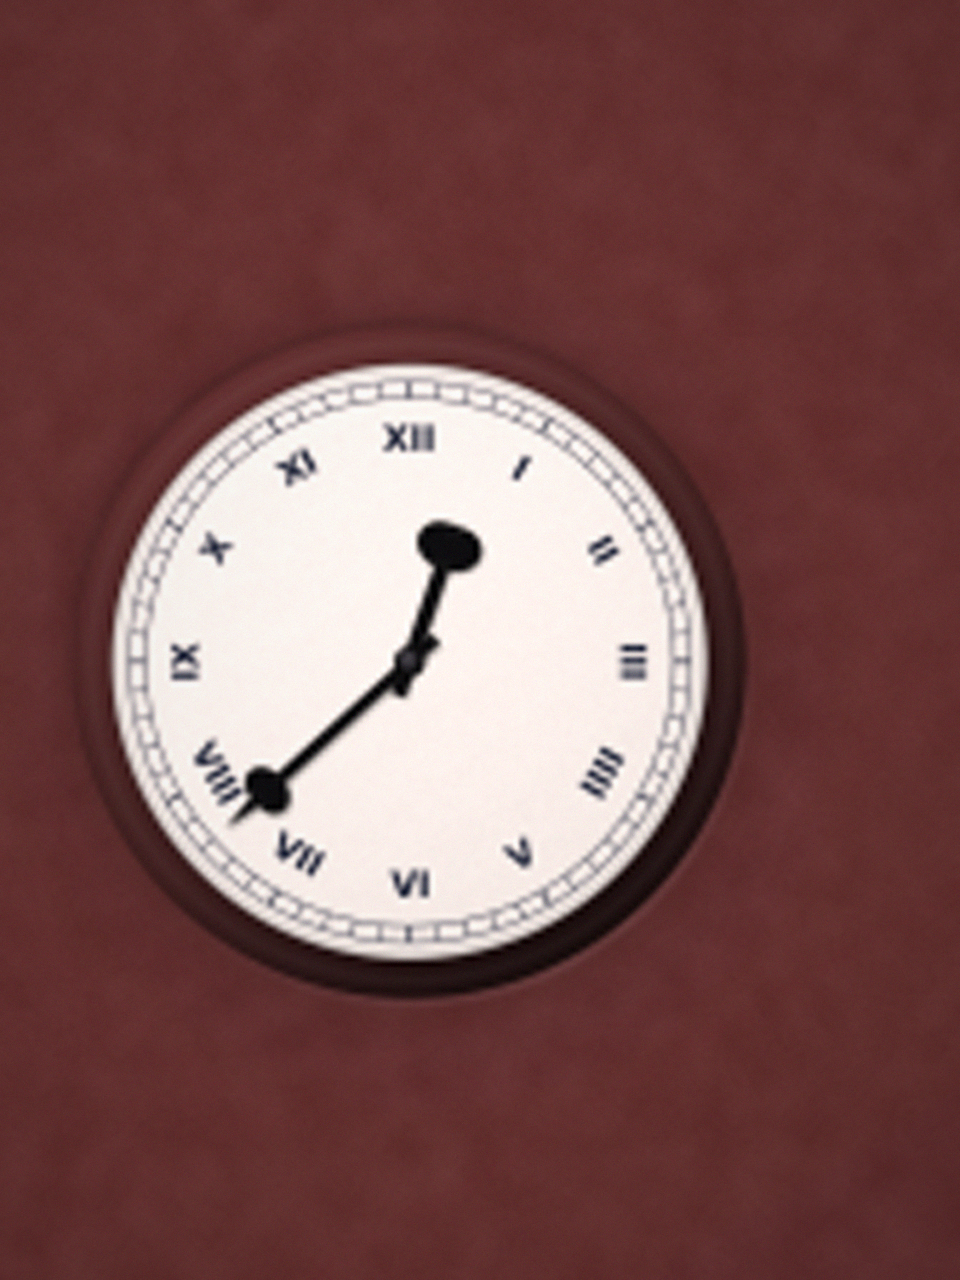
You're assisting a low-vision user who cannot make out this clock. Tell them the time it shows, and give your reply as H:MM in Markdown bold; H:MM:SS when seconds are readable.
**12:38**
